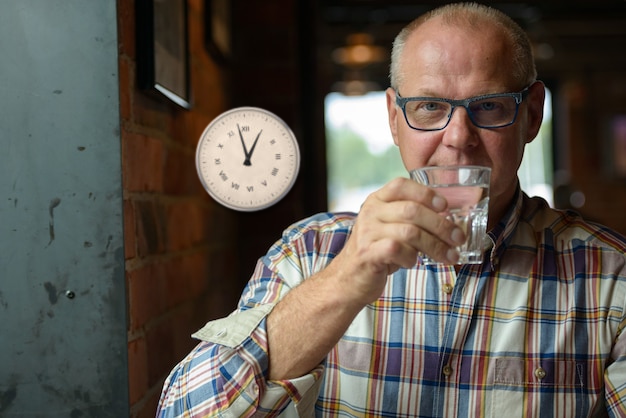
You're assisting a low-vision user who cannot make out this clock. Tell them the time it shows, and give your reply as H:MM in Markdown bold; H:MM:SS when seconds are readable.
**12:58**
